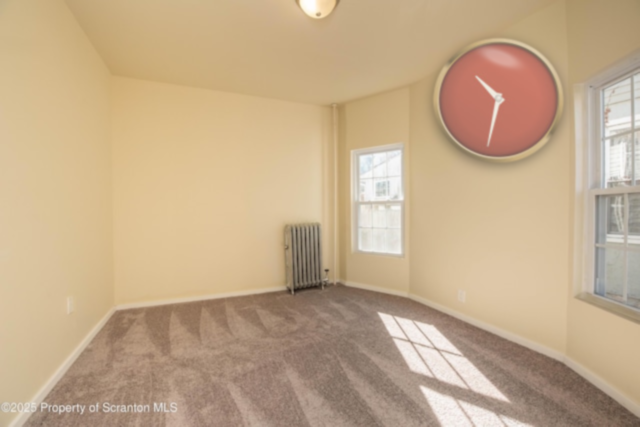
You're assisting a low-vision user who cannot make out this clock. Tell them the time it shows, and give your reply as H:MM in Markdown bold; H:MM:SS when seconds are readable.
**10:32**
